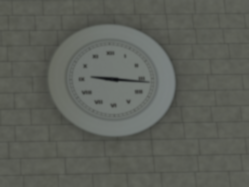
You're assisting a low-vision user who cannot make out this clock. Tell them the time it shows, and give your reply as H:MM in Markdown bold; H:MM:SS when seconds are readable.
**9:16**
